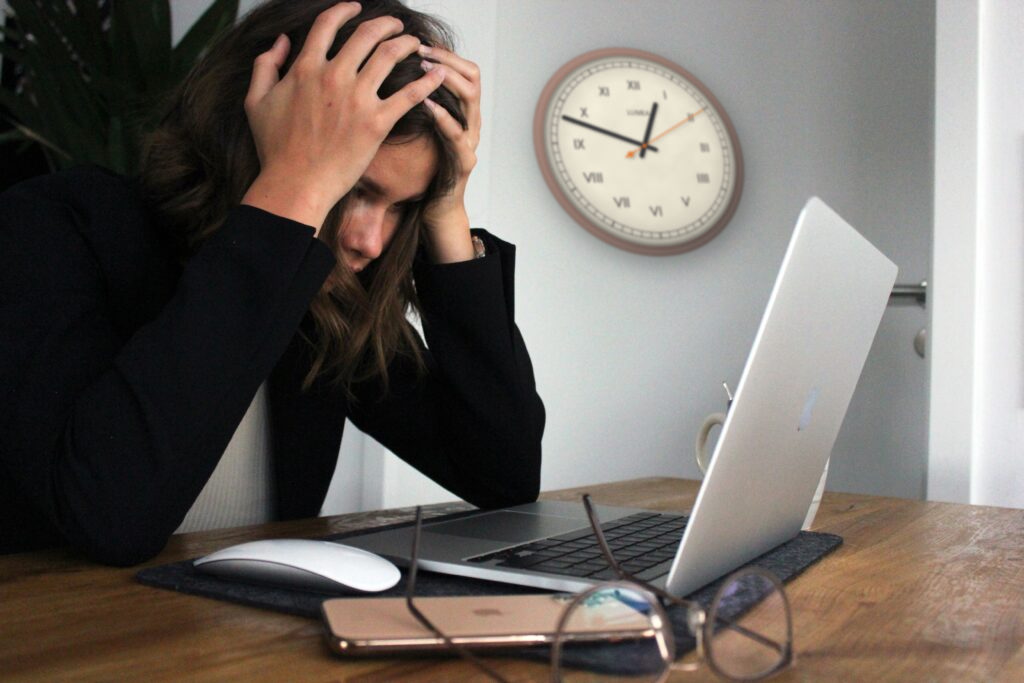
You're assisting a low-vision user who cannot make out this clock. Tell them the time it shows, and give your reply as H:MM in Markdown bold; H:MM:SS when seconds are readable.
**12:48:10**
